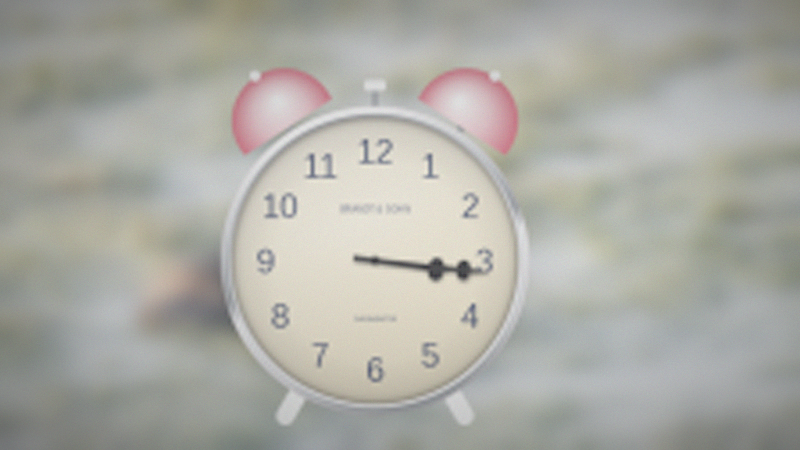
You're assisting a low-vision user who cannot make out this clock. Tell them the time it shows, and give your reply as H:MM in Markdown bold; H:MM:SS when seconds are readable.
**3:16**
